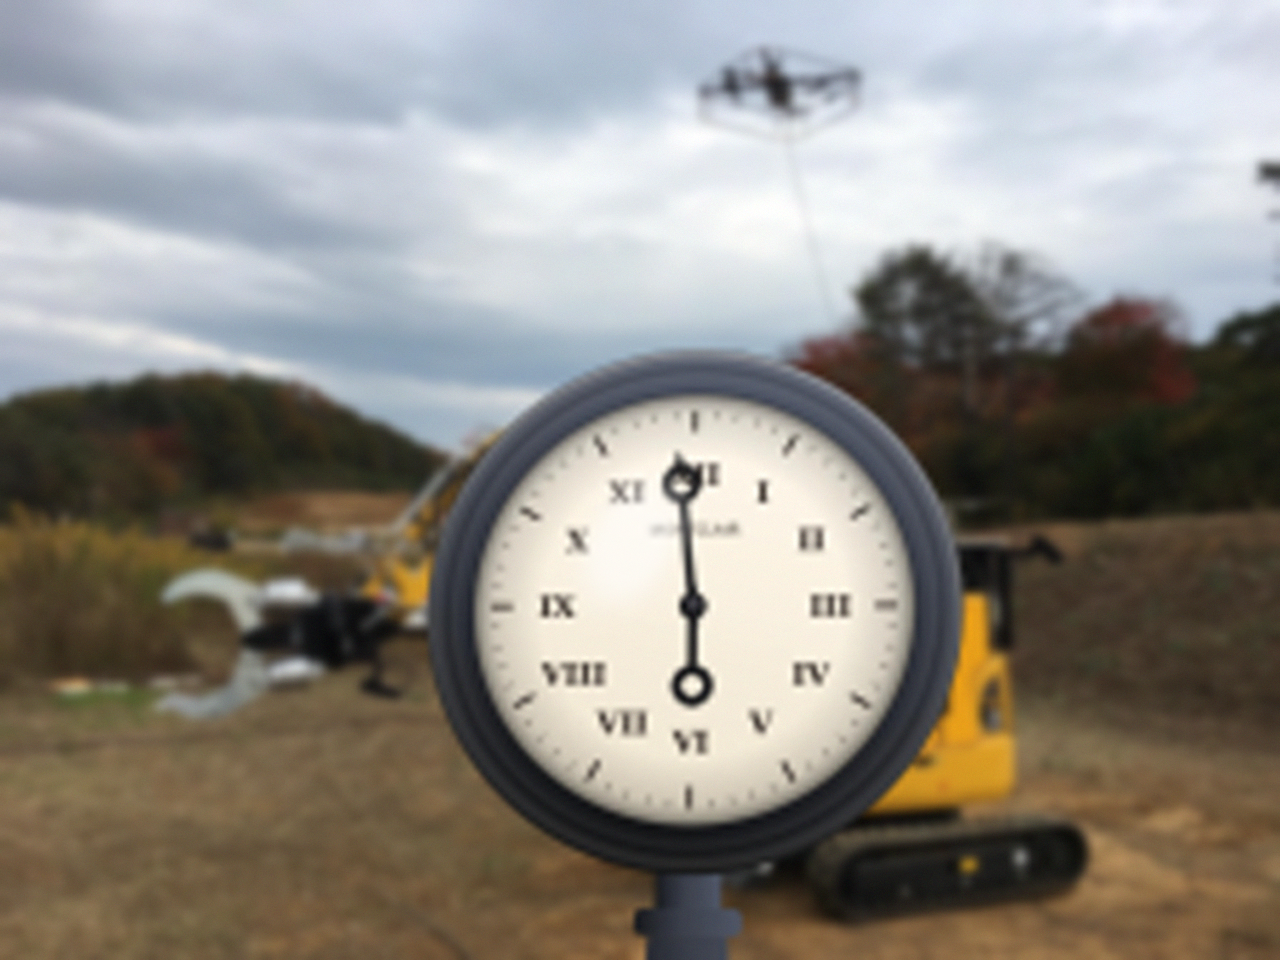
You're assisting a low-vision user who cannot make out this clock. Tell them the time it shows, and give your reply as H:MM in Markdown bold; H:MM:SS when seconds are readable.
**5:59**
